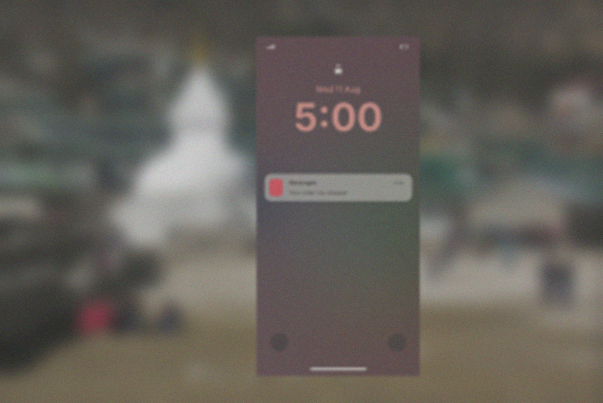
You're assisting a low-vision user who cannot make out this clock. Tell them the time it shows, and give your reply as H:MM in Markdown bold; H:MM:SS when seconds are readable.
**5:00**
